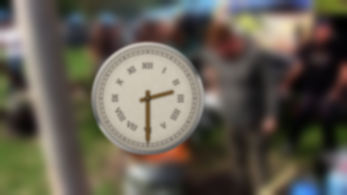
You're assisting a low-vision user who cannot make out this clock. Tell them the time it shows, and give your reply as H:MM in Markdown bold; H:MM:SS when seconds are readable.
**2:30**
